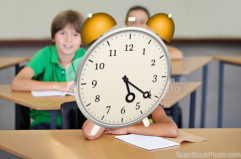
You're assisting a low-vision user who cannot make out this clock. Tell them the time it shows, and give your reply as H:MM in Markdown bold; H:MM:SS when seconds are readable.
**5:21**
